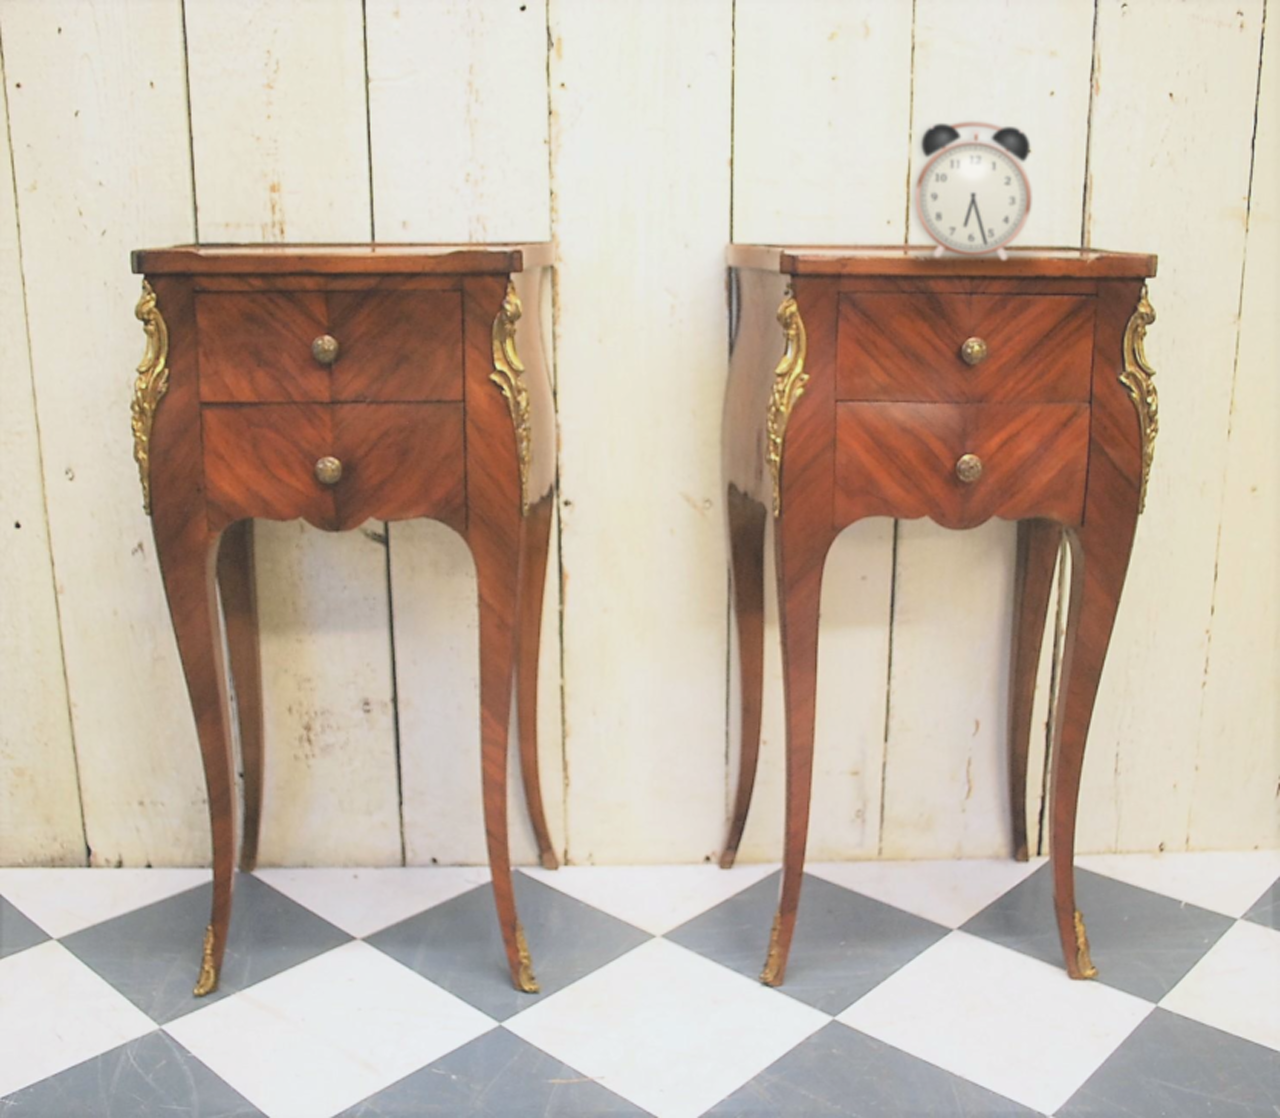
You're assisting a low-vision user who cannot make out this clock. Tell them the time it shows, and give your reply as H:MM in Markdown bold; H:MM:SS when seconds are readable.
**6:27**
